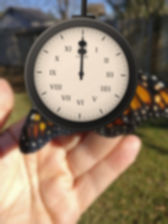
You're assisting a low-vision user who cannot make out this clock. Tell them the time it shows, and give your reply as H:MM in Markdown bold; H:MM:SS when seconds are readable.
**12:00**
